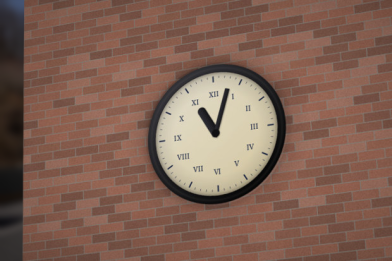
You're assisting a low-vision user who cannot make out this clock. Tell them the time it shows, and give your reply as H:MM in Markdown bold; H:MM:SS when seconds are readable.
**11:03**
